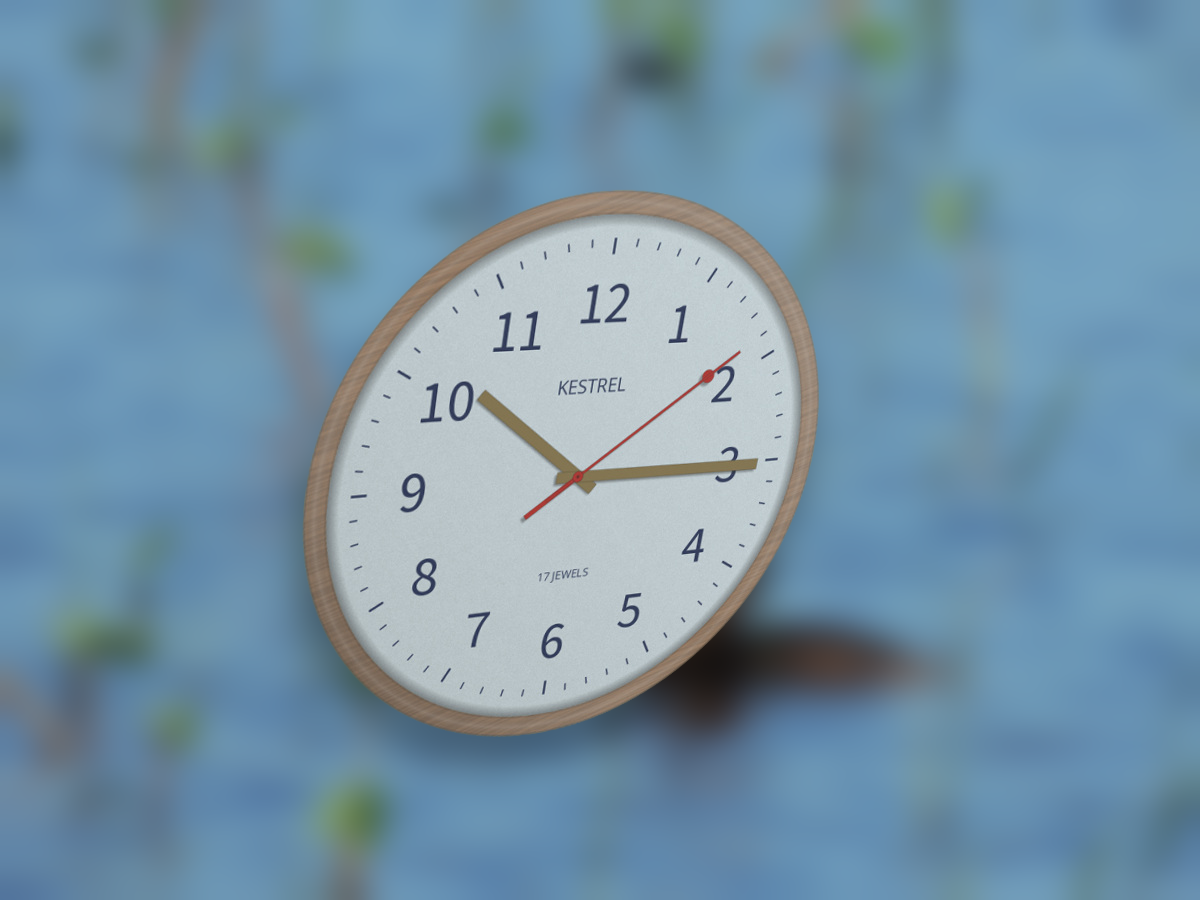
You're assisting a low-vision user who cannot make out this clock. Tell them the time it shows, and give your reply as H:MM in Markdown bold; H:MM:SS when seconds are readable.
**10:15:09**
